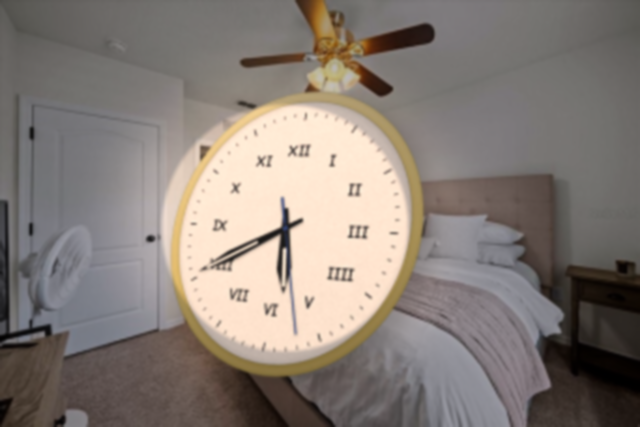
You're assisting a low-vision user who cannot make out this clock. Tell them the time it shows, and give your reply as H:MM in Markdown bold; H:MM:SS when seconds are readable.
**5:40:27**
